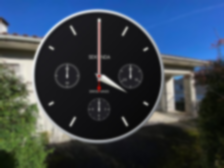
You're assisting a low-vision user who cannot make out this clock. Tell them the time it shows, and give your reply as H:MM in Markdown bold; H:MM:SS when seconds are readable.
**4:00**
